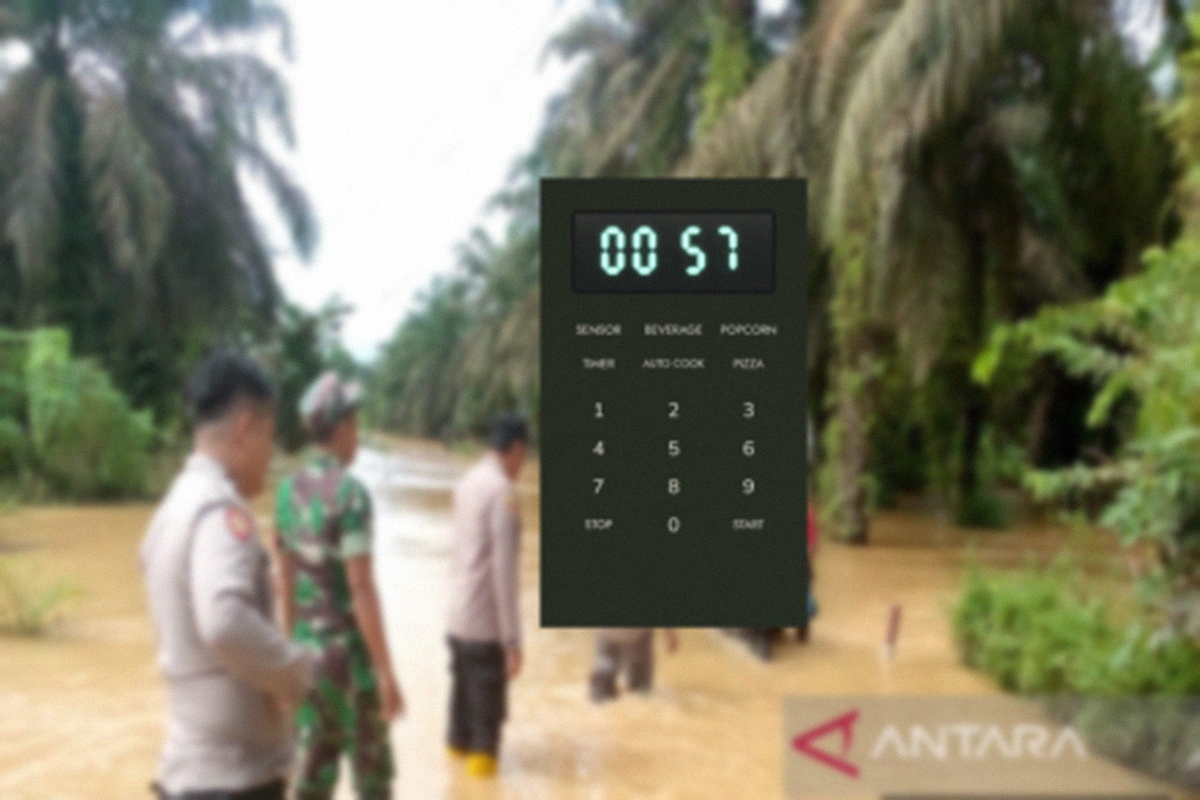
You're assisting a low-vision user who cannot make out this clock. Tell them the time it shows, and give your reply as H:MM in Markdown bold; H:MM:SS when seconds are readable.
**0:57**
